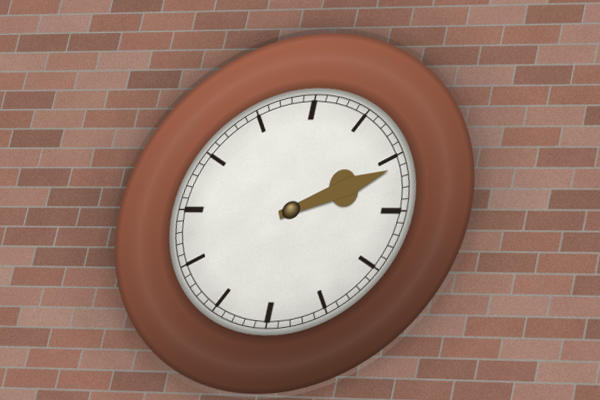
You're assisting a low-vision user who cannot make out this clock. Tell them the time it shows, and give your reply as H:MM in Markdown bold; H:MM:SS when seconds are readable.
**2:11**
